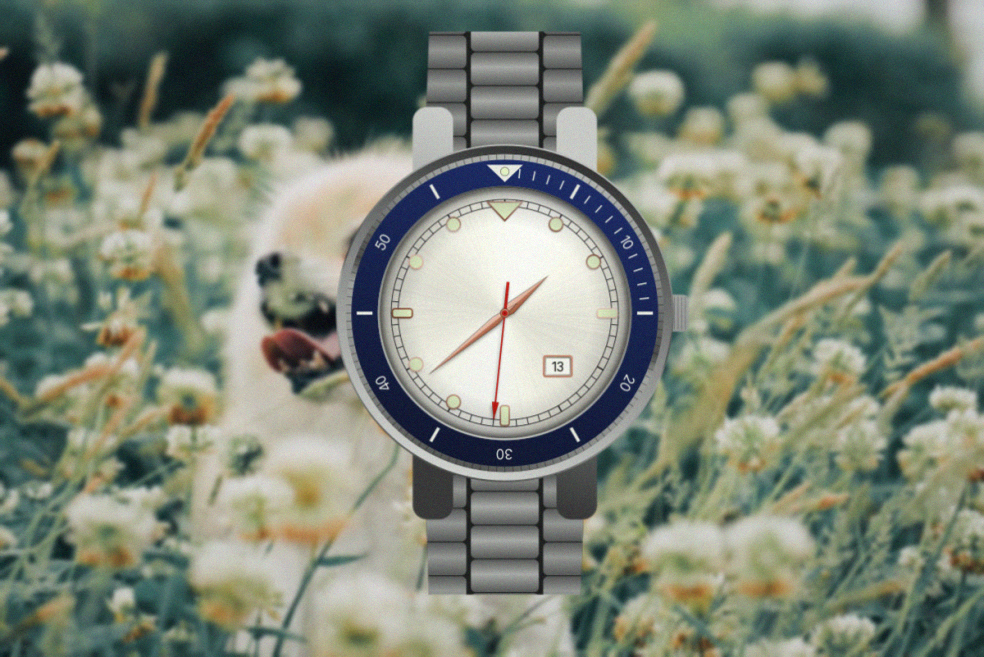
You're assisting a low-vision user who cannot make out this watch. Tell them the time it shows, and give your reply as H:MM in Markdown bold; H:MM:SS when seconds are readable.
**1:38:31**
